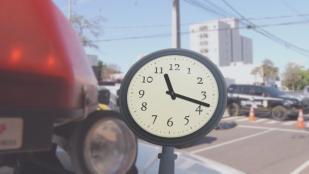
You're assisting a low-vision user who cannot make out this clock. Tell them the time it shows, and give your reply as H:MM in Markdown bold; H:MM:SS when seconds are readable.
**11:18**
